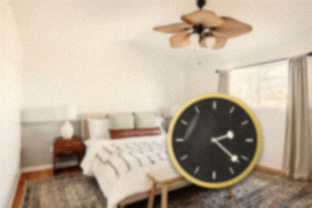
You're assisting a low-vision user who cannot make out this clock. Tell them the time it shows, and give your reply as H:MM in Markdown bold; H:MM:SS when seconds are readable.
**2:22**
